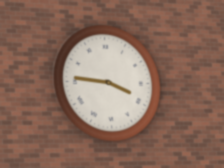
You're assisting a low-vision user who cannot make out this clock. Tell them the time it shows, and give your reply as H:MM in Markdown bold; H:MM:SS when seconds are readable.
**3:46**
